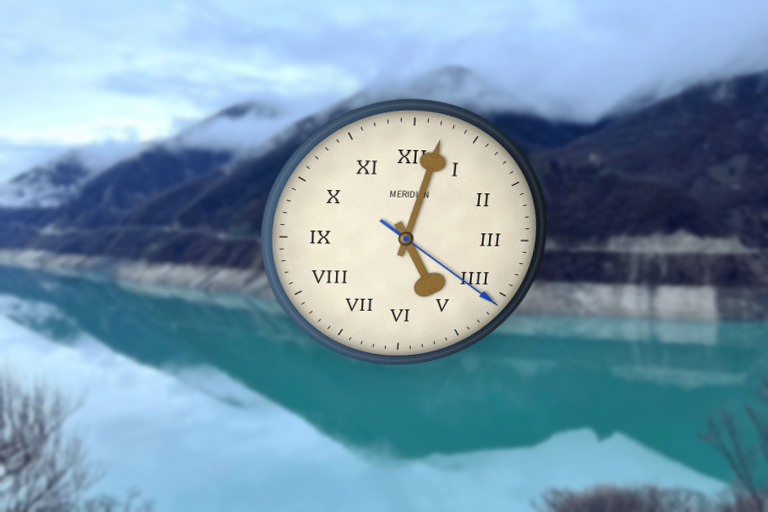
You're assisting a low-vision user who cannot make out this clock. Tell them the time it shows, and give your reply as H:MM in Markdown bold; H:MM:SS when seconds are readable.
**5:02:21**
